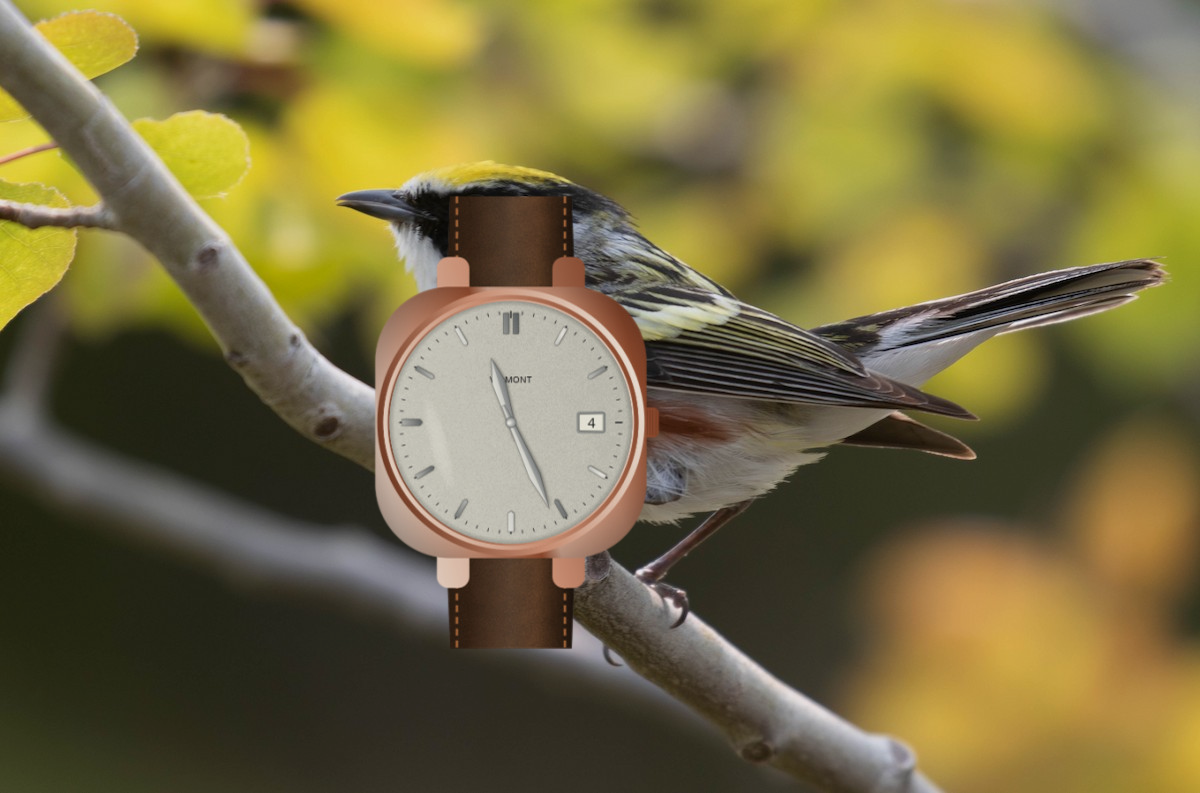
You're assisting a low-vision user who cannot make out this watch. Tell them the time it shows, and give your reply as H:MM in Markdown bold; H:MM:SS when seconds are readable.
**11:26**
